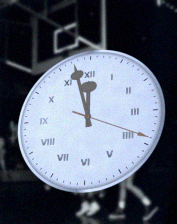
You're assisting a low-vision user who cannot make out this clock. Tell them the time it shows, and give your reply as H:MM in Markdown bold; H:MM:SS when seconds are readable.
**11:57:19**
